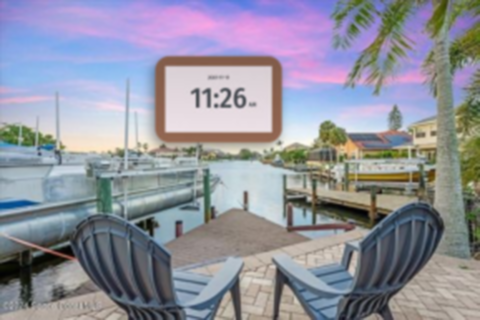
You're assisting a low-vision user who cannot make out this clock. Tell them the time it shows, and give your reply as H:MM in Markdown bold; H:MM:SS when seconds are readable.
**11:26**
